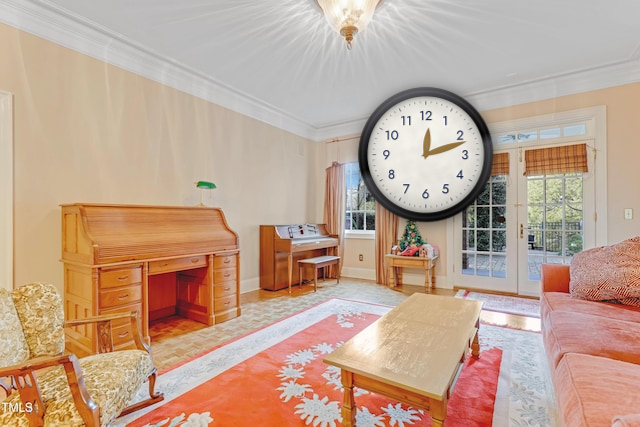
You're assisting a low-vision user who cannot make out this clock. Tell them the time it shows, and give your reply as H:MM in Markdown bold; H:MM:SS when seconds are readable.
**12:12**
